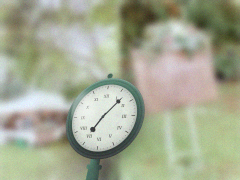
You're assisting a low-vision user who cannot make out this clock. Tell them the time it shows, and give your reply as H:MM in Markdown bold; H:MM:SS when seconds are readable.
**7:07**
